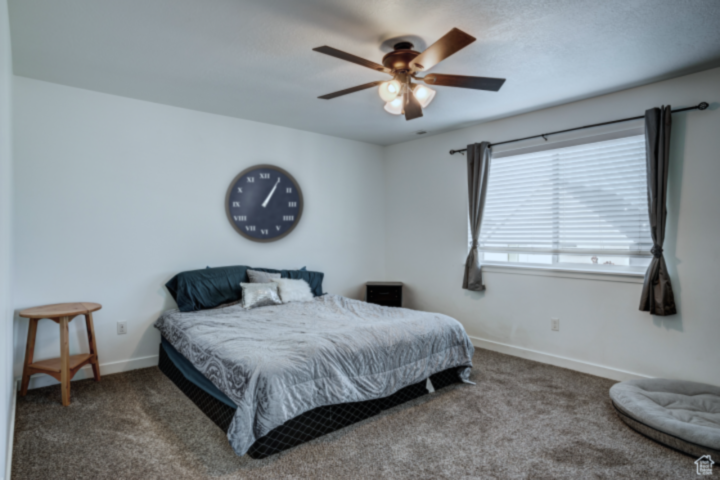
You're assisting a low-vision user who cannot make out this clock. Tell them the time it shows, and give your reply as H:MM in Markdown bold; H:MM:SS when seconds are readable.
**1:05**
